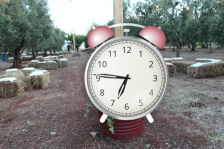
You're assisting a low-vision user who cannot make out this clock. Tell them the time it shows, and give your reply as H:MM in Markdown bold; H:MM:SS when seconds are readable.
**6:46**
